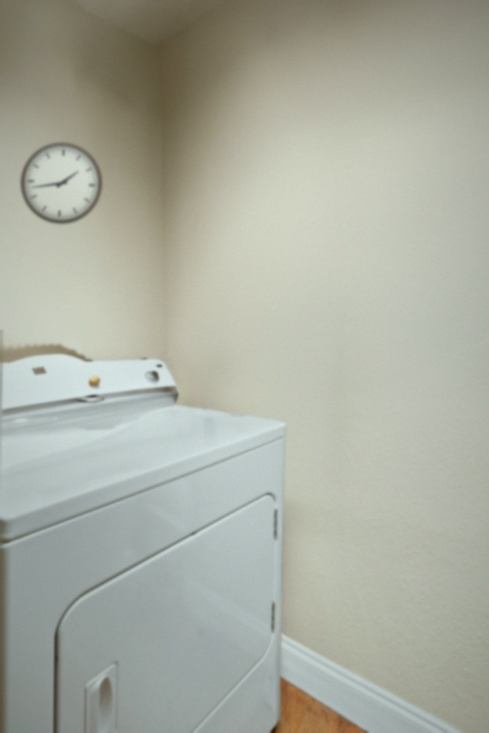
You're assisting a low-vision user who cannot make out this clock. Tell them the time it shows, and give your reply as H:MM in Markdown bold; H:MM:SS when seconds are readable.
**1:43**
